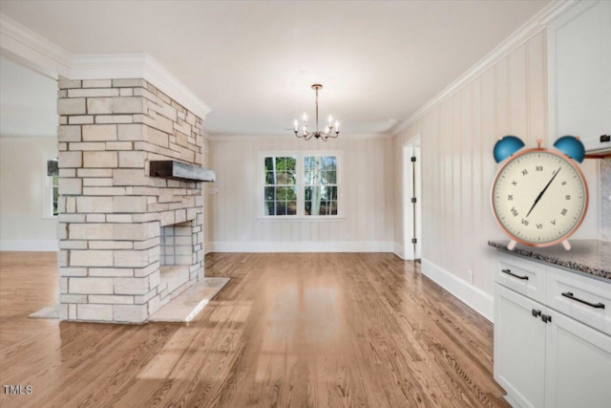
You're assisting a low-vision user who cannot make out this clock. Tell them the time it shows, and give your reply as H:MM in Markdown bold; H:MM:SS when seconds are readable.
**7:06**
